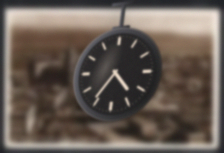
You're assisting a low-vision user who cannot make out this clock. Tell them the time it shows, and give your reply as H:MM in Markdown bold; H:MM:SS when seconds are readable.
**4:36**
